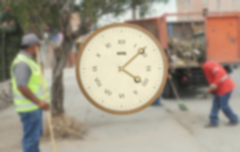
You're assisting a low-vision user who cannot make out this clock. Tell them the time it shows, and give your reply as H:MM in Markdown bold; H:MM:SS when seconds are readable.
**4:08**
